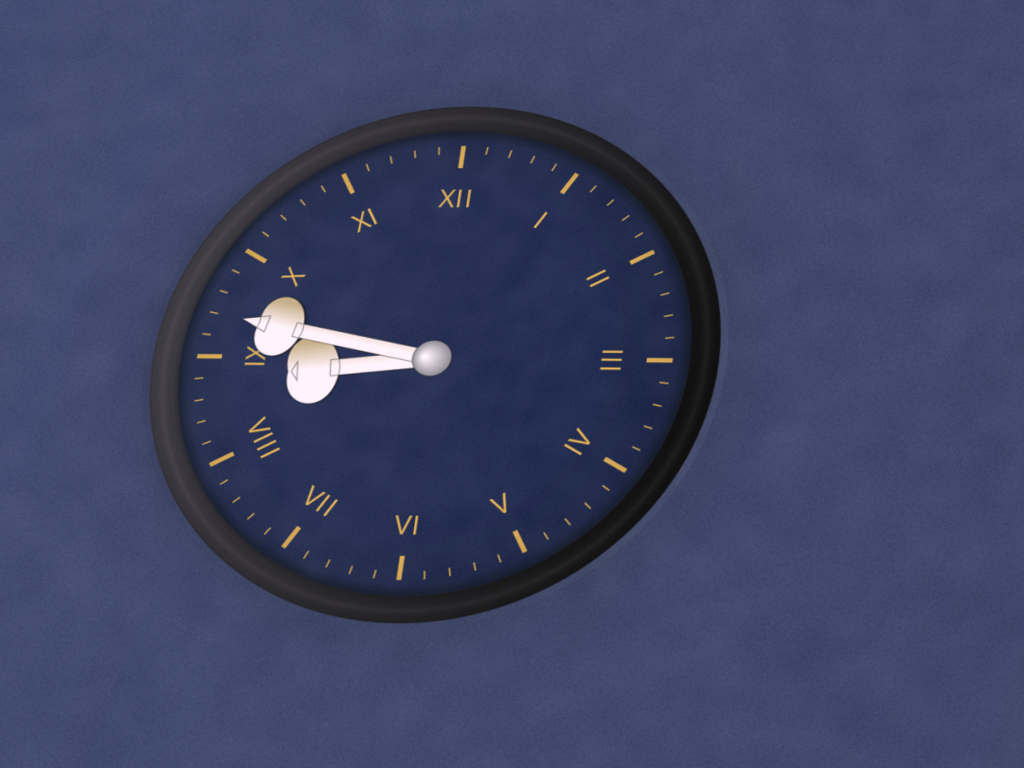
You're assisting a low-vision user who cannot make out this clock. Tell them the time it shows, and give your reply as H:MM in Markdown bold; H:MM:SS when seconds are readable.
**8:47**
